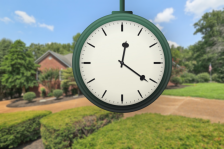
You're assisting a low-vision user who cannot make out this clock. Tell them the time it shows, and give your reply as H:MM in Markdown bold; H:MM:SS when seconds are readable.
**12:21**
